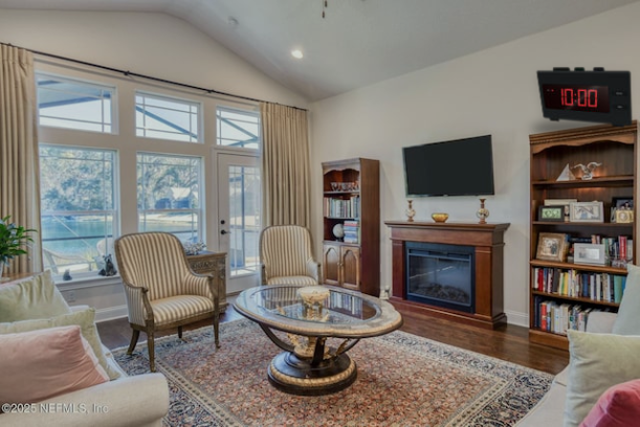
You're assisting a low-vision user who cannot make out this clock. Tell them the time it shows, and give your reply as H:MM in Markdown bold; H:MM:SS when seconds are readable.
**10:00**
